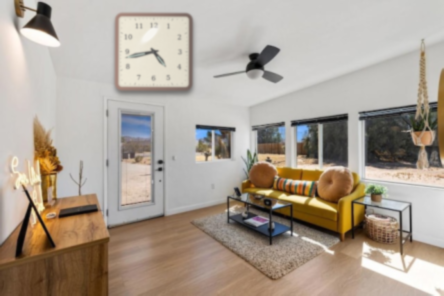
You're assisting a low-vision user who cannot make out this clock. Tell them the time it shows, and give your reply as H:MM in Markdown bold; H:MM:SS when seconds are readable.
**4:43**
